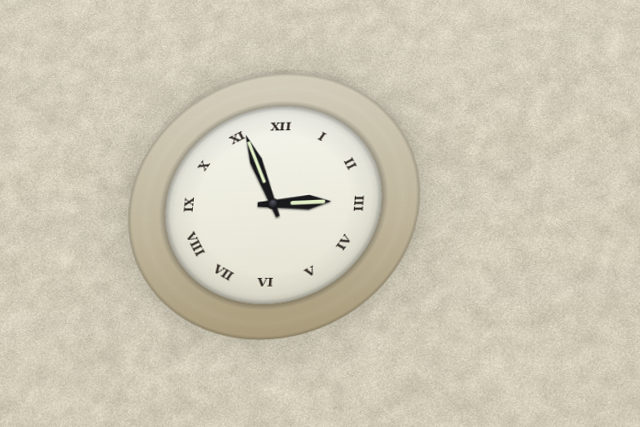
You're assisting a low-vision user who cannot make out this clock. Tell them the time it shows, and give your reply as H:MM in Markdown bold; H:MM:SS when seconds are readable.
**2:56**
